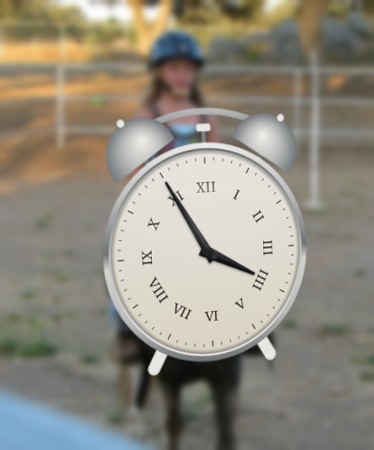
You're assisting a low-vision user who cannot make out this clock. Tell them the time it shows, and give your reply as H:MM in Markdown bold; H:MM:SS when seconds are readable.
**3:55**
